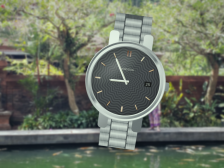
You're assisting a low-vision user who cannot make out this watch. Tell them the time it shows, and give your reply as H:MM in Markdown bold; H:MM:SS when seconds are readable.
**8:55**
